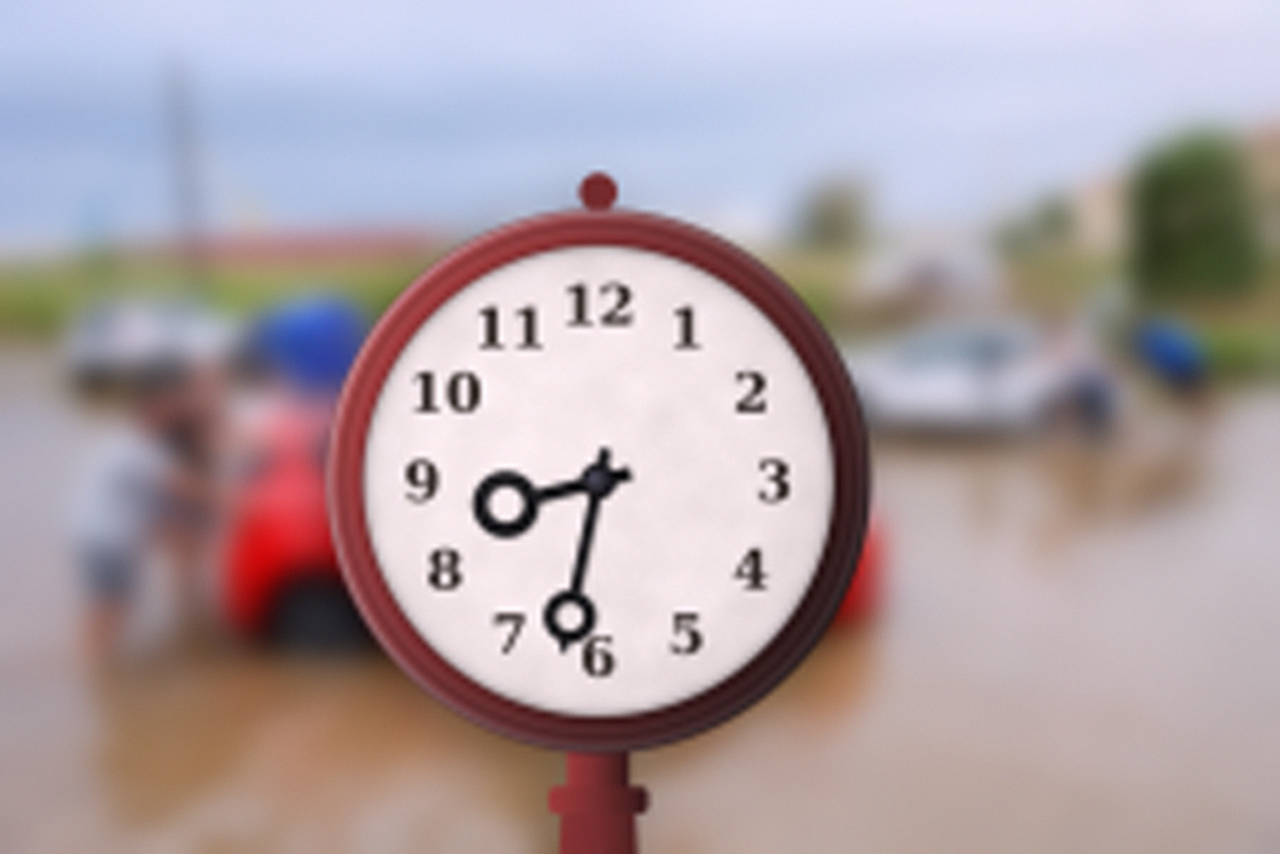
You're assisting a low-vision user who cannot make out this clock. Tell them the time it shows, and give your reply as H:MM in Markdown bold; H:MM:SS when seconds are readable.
**8:32**
